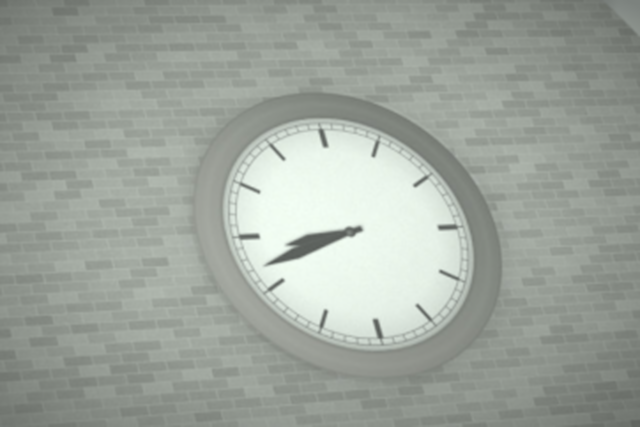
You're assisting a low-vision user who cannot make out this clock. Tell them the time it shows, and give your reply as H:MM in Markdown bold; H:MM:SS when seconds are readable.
**8:42**
